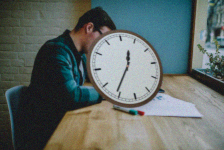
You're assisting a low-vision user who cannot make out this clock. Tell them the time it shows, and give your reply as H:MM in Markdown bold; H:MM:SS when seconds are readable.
**12:36**
